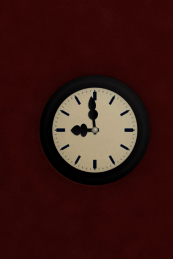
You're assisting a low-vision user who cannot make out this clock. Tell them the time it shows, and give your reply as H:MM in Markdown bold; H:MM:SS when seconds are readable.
**8:59**
